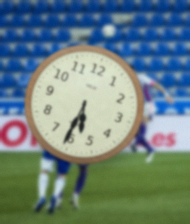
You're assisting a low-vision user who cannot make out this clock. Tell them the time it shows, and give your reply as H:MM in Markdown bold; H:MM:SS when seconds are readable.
**5:31**
